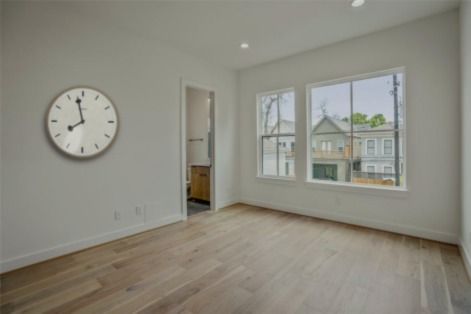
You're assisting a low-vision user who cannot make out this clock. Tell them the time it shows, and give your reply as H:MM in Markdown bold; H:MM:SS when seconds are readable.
**7:58**
